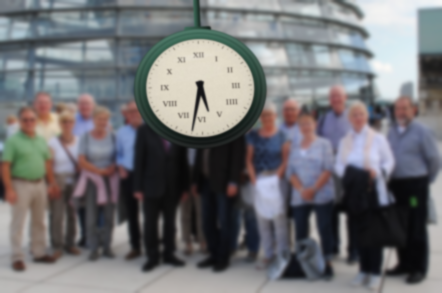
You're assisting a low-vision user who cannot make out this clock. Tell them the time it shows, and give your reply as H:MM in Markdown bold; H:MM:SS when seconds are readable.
**5:32**
